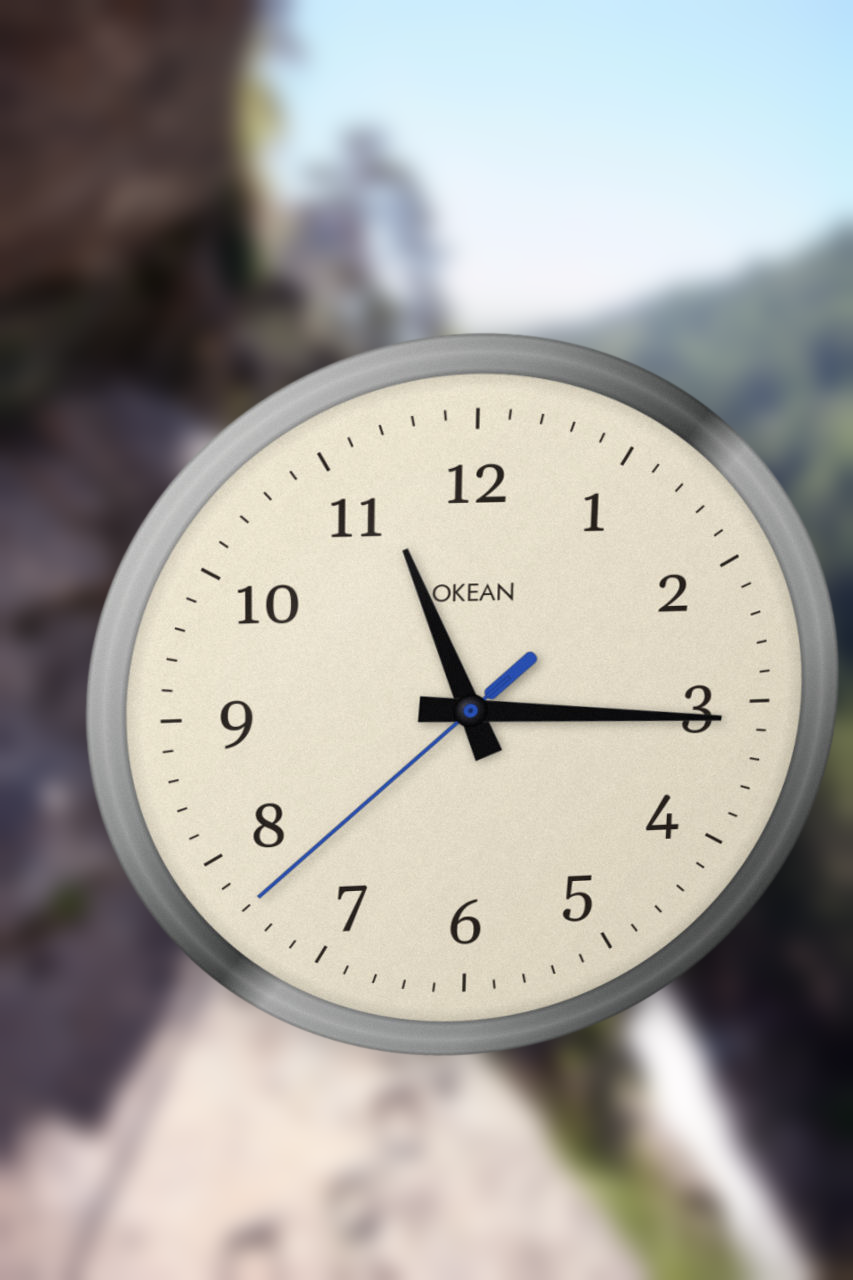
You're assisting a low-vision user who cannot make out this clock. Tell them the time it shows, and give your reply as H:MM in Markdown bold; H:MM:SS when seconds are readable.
**11:15:38**
